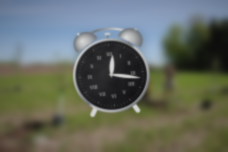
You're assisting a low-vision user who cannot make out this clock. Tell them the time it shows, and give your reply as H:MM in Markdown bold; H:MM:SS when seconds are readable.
**12:17**
